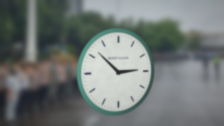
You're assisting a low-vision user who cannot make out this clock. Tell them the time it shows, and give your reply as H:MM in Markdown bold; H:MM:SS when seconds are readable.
**2:52**
